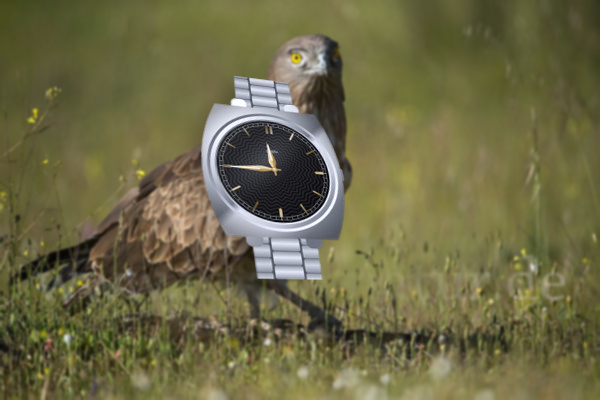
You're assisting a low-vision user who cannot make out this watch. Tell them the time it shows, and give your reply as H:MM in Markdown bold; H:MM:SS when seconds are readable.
**11:45**
